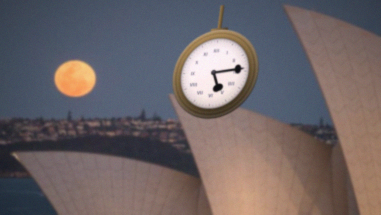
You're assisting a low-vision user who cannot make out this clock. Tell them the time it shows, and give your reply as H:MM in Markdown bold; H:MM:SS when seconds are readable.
**5:14**
